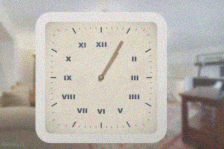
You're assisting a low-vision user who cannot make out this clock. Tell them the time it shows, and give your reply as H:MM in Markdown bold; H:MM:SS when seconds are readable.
**1:05**
